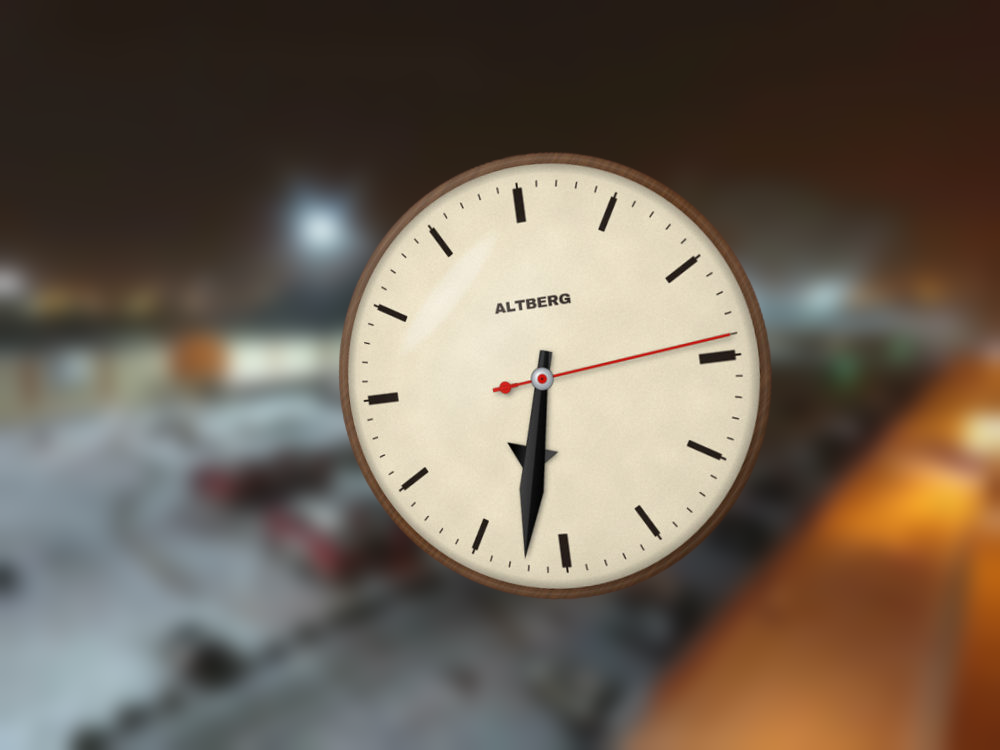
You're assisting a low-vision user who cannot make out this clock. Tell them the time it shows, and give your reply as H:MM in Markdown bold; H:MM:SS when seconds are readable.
**6:32:14**
